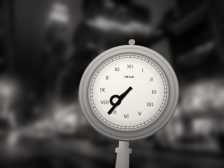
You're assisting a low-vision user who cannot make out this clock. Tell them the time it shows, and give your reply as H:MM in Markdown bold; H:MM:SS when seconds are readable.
**7:36**
